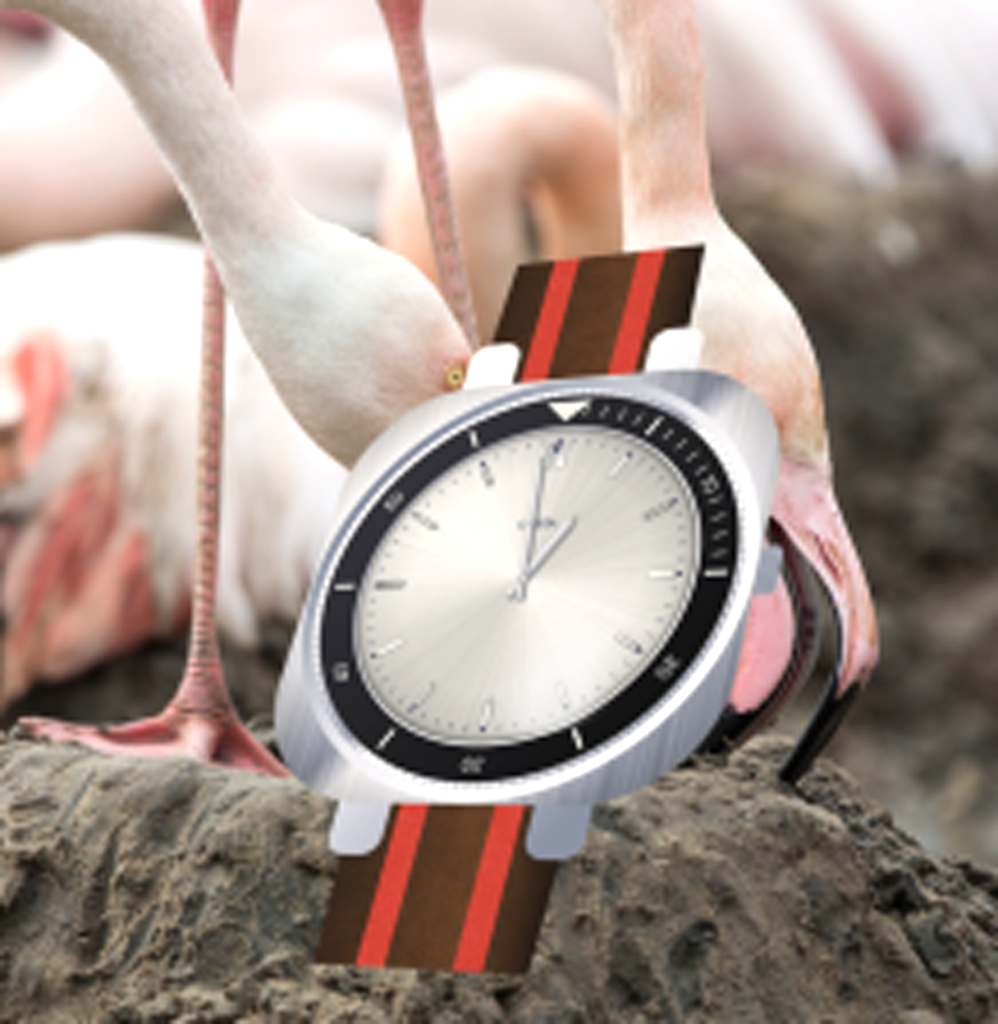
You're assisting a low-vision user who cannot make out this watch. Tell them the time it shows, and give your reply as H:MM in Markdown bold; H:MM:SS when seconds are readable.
**12:59**
